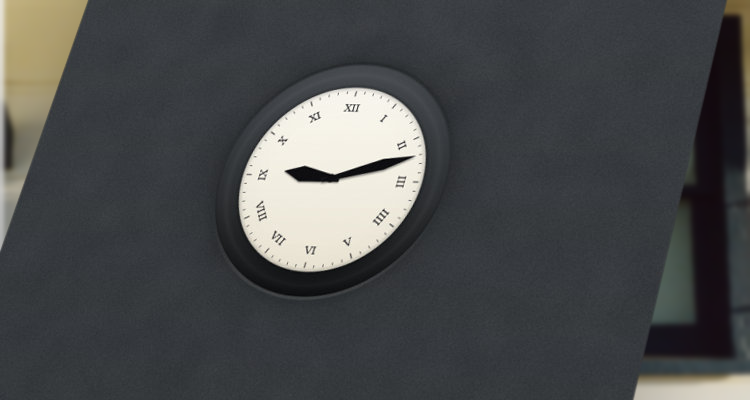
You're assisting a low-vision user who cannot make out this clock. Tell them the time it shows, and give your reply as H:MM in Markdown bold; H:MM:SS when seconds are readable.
**9:12**
